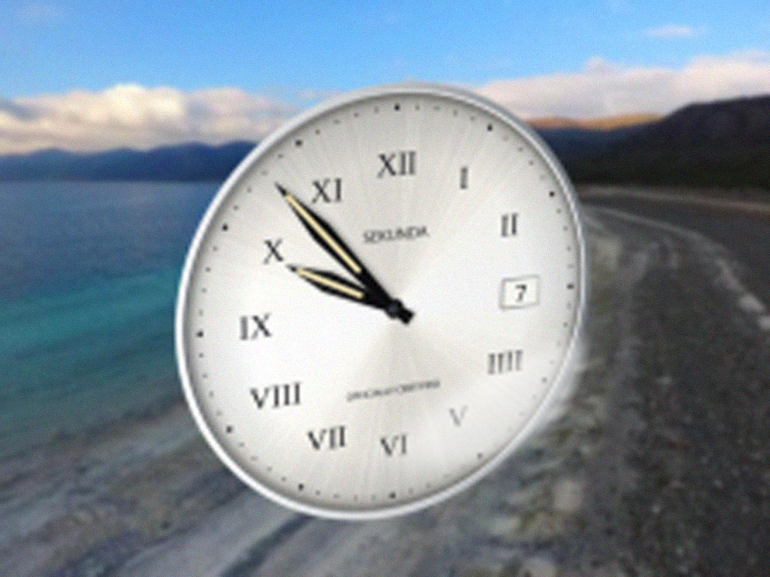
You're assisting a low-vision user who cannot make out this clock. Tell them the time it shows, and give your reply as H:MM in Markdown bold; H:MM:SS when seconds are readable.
**9:53**
